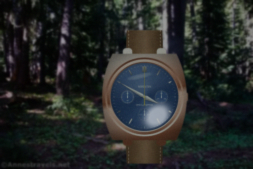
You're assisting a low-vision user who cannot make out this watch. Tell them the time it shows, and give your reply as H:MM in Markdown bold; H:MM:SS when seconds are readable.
**3:50**
